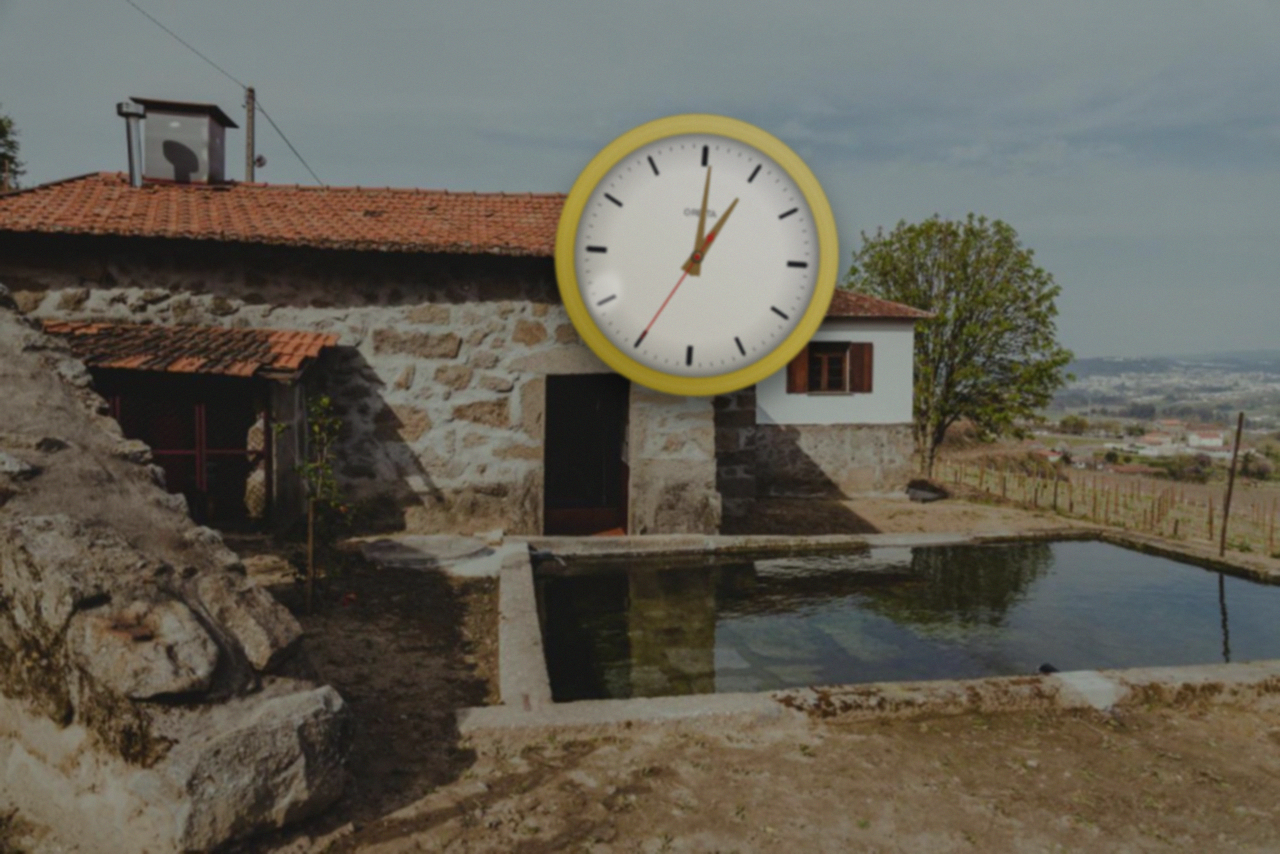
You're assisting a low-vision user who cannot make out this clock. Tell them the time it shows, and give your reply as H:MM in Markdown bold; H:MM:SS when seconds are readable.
**1:00:35**
